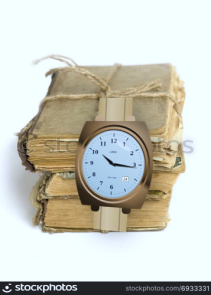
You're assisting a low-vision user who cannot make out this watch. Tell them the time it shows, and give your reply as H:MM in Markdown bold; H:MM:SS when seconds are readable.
**10:16**
